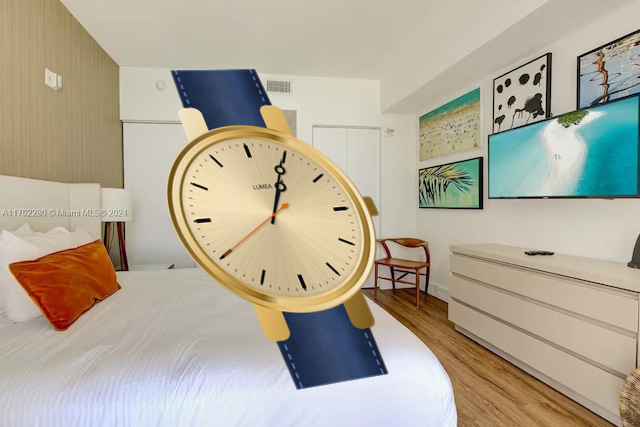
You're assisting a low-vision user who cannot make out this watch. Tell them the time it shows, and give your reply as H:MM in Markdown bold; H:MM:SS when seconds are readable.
**1:04:40**
